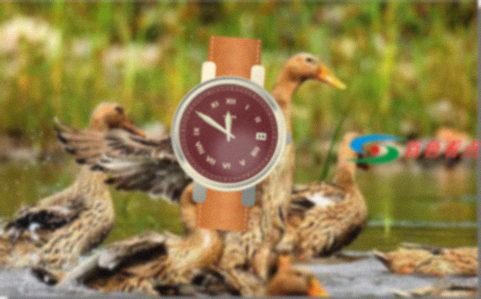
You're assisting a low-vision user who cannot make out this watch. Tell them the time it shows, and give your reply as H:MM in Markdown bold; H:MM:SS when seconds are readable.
**11:50**
